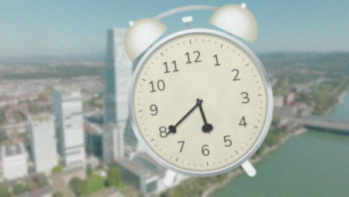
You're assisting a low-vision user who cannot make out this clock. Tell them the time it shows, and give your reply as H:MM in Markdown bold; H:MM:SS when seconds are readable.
**5:39**
